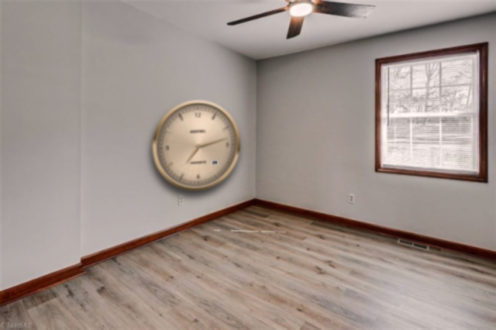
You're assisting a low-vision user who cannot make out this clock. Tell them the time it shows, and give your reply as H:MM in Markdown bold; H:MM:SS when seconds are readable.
**7:13**
